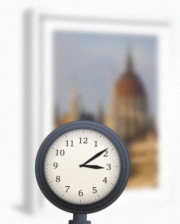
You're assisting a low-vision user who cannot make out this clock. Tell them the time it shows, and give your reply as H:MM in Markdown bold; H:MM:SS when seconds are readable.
**3:09**
